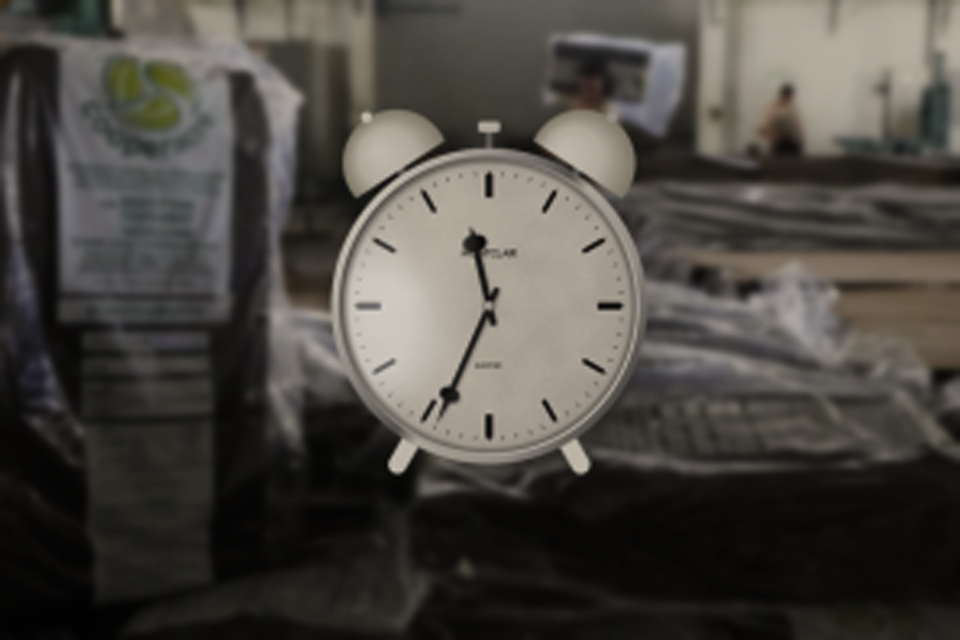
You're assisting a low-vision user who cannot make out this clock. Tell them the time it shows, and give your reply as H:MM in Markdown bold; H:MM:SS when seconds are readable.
**11:34**
